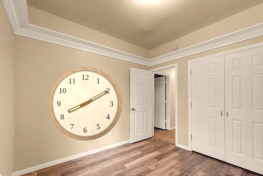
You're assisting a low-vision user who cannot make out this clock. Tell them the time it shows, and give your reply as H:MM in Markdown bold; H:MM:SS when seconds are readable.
**8:10**
